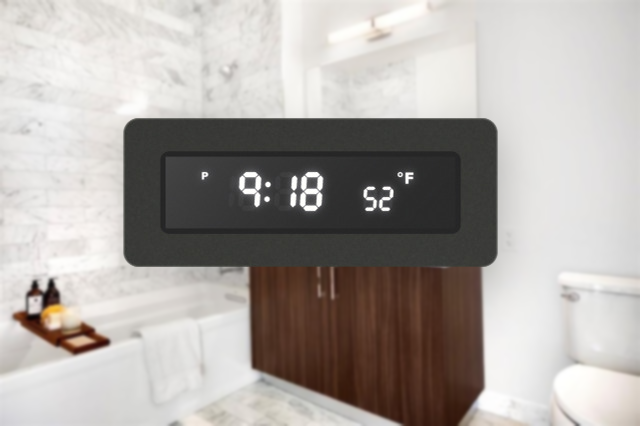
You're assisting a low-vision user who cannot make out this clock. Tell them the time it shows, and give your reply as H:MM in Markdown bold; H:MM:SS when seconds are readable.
**9:18**
